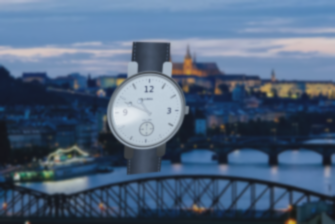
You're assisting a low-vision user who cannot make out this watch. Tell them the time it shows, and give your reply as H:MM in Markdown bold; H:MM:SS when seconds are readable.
**10:49**
